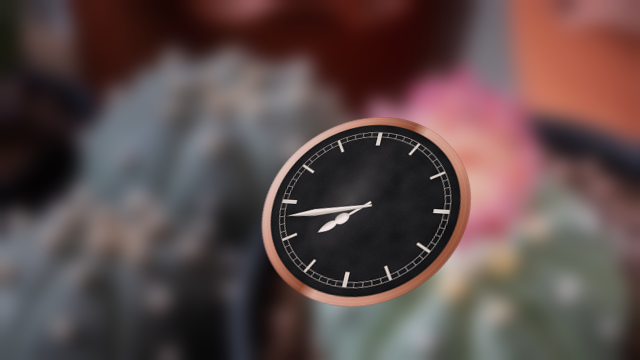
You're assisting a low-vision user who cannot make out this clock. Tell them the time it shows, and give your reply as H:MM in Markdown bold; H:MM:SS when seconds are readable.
**7:43**
